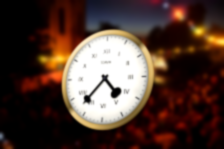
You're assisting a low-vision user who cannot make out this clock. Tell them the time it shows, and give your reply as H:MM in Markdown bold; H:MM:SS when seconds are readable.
**4:37**
